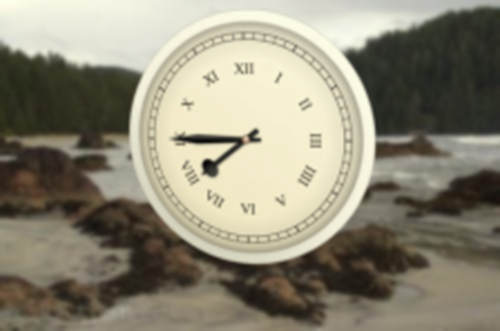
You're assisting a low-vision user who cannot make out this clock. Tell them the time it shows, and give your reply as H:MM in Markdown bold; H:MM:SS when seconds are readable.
**7:45**
